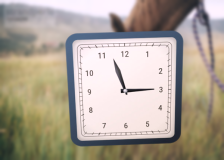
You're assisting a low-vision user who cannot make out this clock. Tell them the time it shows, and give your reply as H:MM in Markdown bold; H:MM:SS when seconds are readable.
**2:57**
